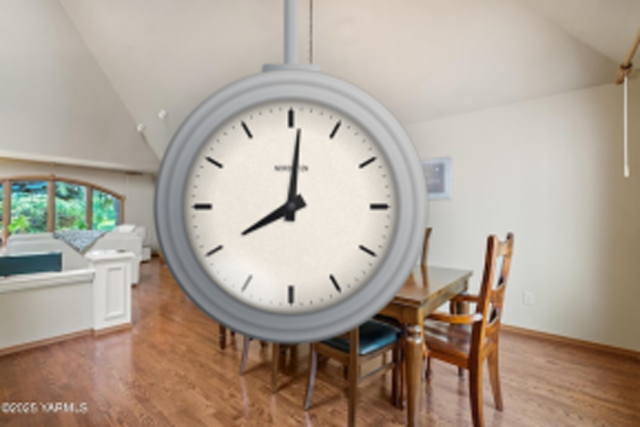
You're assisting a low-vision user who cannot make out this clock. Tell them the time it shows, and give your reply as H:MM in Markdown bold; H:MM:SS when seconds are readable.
**8:01**
